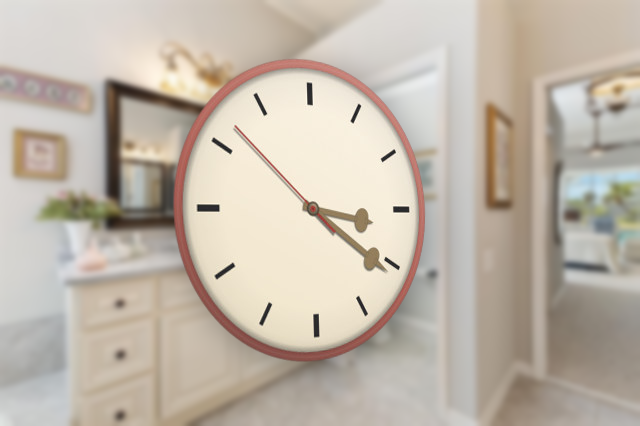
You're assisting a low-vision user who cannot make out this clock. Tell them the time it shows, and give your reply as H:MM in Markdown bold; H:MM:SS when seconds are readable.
**3:20:52**
